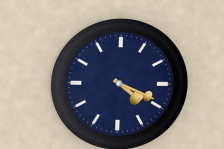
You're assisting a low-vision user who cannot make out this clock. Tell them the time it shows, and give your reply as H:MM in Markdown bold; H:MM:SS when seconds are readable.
**4:19**
